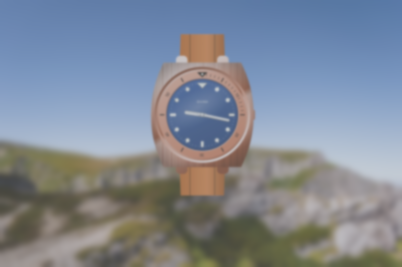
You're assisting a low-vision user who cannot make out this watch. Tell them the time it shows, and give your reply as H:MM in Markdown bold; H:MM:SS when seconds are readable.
**9:17**
